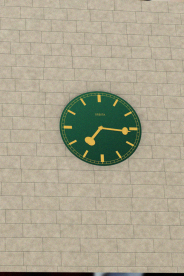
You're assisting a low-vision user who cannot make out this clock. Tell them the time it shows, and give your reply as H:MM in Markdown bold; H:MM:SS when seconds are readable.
**7:16**
